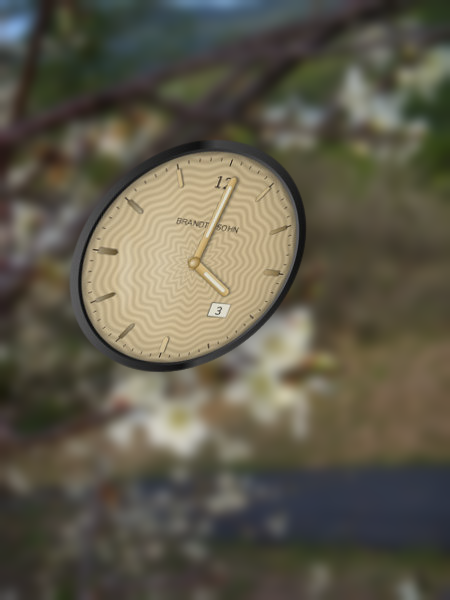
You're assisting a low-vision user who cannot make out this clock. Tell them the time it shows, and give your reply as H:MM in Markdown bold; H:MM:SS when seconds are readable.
**4:01**
